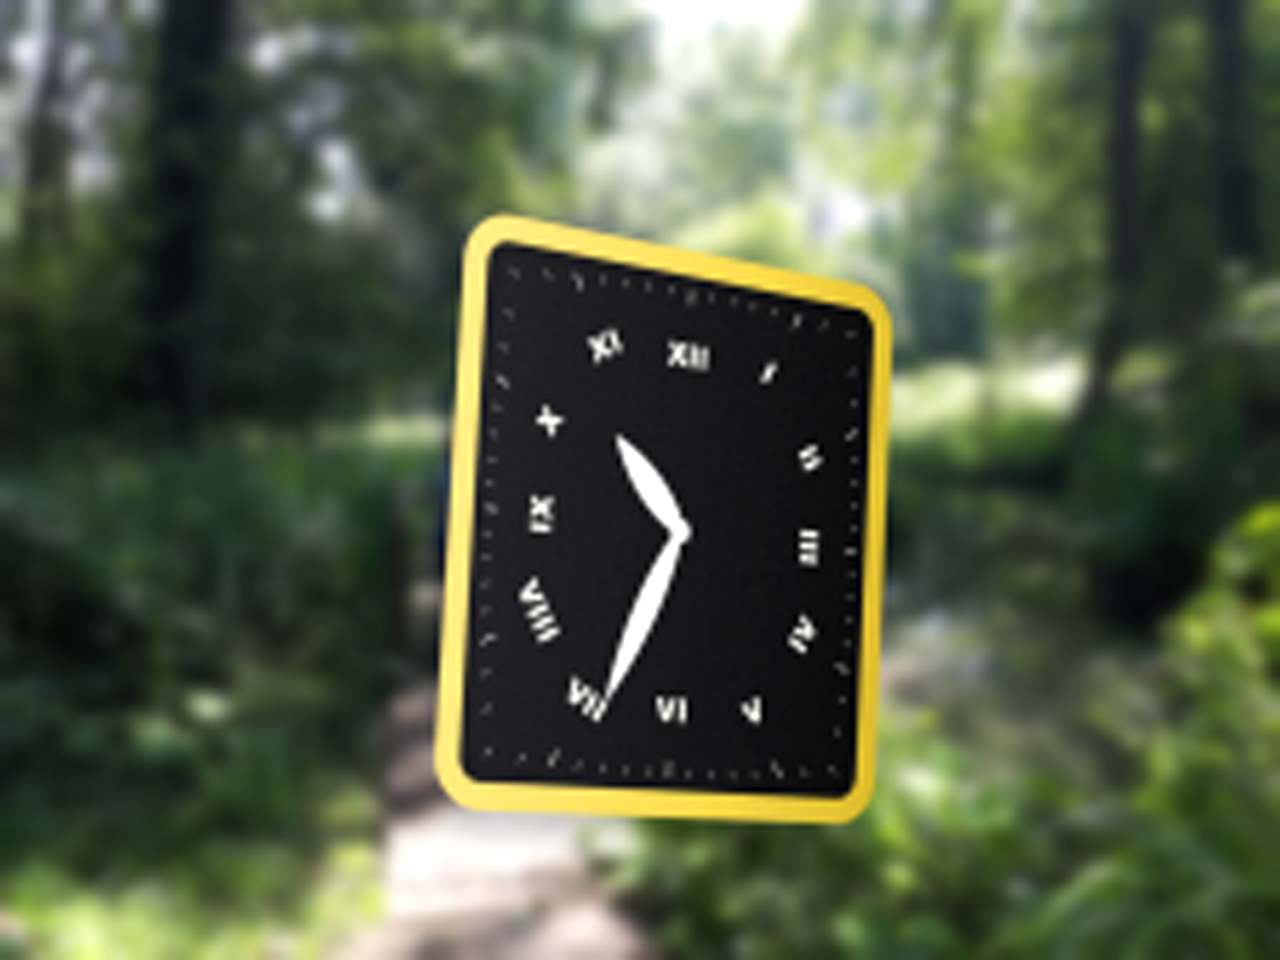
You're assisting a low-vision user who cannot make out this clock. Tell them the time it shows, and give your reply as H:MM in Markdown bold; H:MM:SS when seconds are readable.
**10:34**
